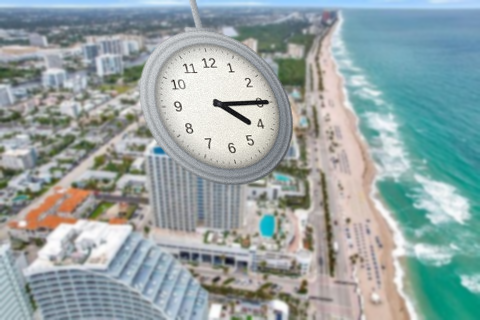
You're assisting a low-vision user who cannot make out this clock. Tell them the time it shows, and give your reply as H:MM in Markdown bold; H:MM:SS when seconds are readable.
**4:15**
